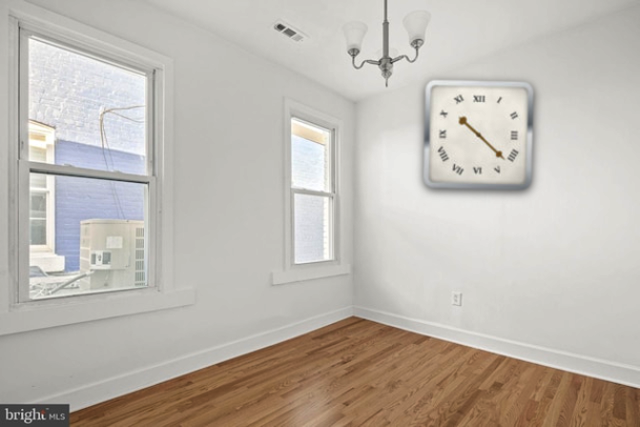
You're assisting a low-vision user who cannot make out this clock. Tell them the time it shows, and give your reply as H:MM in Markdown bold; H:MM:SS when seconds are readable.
**10:22**
